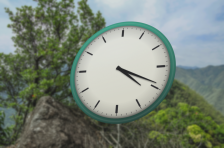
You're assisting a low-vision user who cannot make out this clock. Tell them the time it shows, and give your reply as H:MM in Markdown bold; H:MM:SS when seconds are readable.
**4:19**
